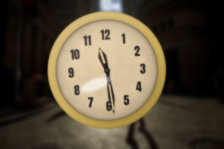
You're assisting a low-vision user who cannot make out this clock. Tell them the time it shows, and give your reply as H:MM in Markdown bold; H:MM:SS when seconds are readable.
**11:29**
